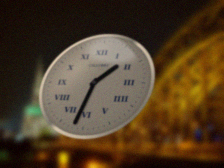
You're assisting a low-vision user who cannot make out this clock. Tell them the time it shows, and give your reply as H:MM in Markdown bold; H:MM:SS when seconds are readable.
**1:32**
